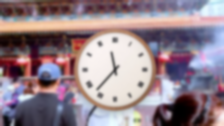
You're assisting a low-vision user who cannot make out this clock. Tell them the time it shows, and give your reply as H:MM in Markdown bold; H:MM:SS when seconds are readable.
**11:37**
